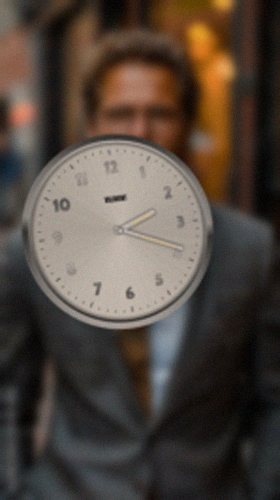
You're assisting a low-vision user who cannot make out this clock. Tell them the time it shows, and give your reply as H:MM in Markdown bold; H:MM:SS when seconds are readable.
**2:19**
